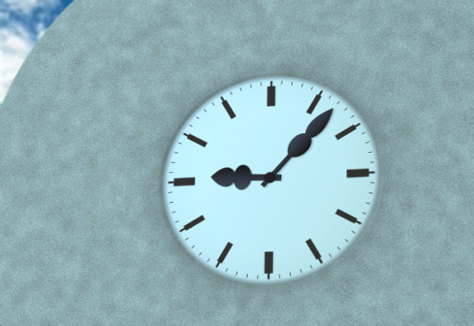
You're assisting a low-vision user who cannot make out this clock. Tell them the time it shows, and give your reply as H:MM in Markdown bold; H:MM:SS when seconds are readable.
**9:07**
